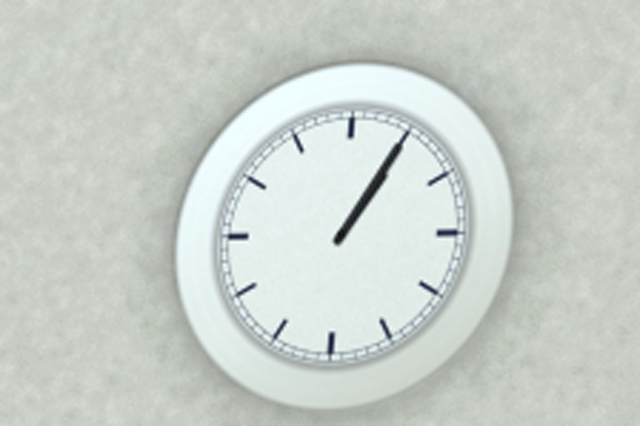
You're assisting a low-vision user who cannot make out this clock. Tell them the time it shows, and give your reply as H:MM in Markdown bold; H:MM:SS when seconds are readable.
**1:05**
